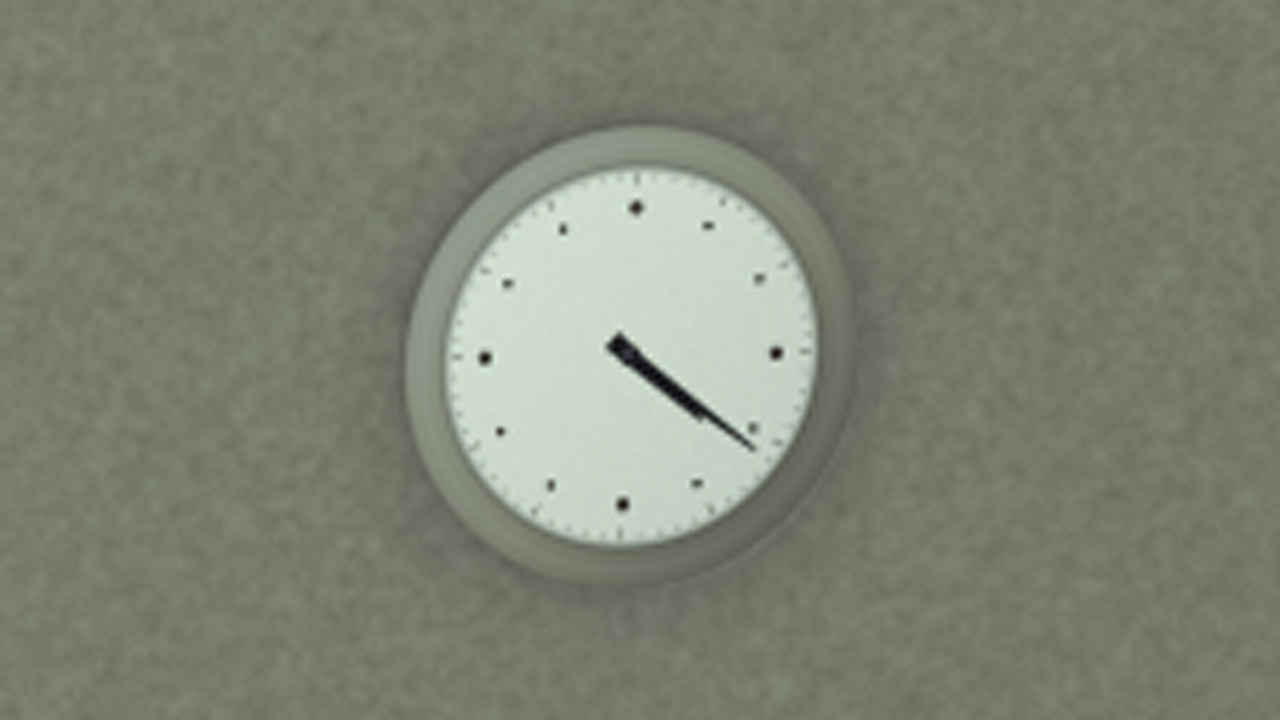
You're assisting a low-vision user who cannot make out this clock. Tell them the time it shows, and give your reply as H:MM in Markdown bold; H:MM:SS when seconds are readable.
**4:21**
